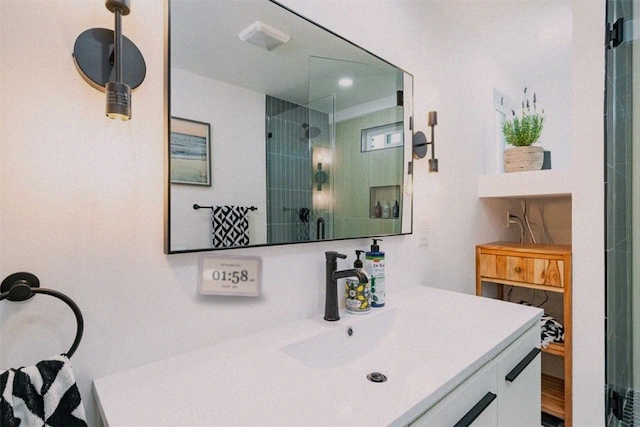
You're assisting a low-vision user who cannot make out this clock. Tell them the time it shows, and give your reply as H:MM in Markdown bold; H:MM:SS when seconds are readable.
**1:58**
